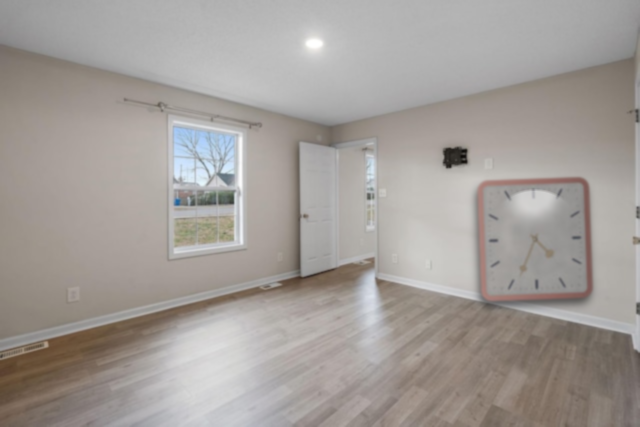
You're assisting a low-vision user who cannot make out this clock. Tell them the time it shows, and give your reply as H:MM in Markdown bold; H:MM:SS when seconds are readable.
**4:34**
